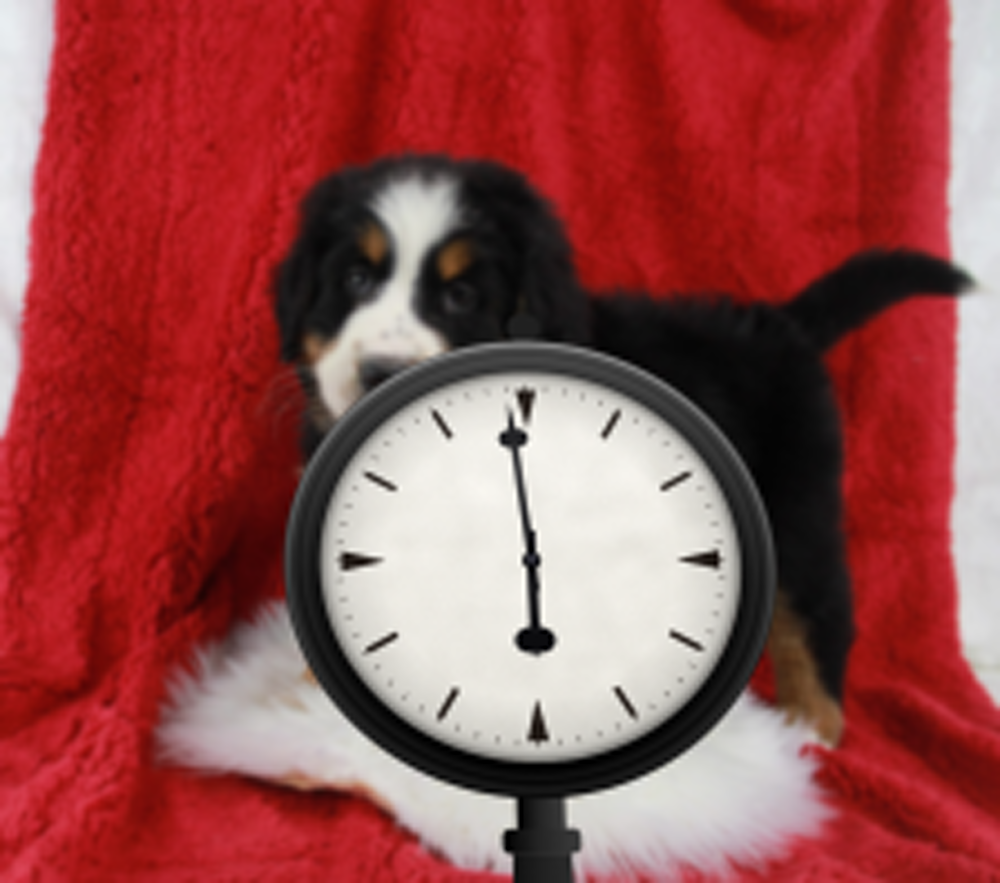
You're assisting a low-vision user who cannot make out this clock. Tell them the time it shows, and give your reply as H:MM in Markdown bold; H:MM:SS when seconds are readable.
**5:59**
